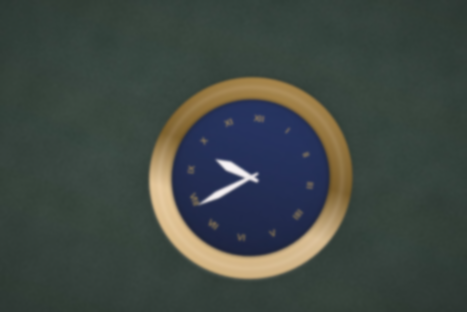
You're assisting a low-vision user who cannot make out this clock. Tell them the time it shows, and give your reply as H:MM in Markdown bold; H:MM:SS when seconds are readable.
**9:39**
